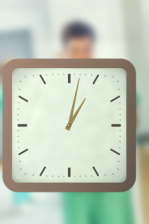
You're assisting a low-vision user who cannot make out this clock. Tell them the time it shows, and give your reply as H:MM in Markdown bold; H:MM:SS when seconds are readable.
**1:02**
